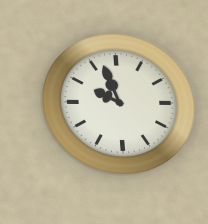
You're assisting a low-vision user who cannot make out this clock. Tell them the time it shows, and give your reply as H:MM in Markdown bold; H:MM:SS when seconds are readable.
**9:57**
